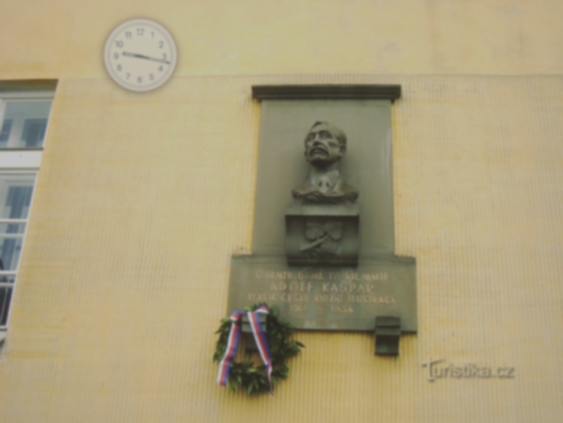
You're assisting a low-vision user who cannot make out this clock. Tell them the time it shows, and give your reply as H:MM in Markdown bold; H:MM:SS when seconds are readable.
**9:17**
